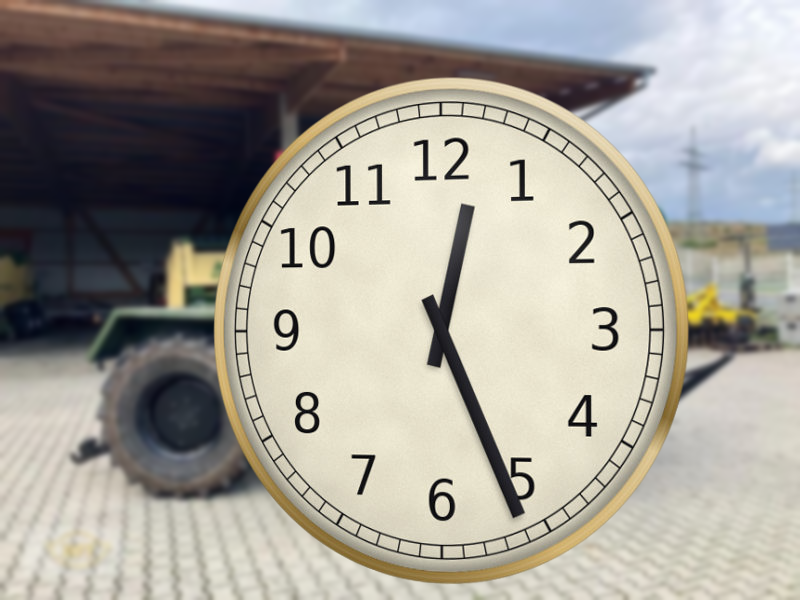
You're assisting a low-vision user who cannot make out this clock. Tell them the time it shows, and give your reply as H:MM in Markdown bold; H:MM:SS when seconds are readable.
**12:26**
